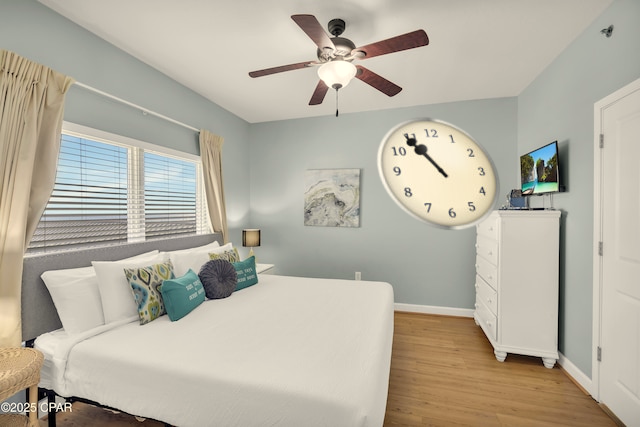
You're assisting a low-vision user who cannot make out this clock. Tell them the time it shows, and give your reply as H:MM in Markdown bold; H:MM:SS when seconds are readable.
**10:54**
